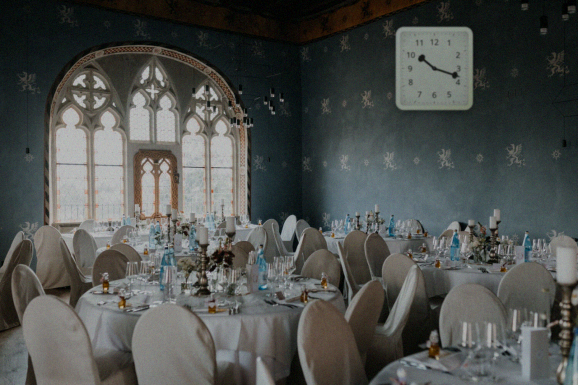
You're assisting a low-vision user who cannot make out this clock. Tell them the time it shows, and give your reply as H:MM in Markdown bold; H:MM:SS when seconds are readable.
**10:18**
